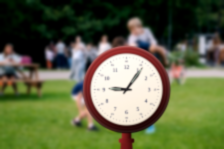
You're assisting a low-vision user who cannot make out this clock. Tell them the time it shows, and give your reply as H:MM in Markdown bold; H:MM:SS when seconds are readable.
**9:06**
